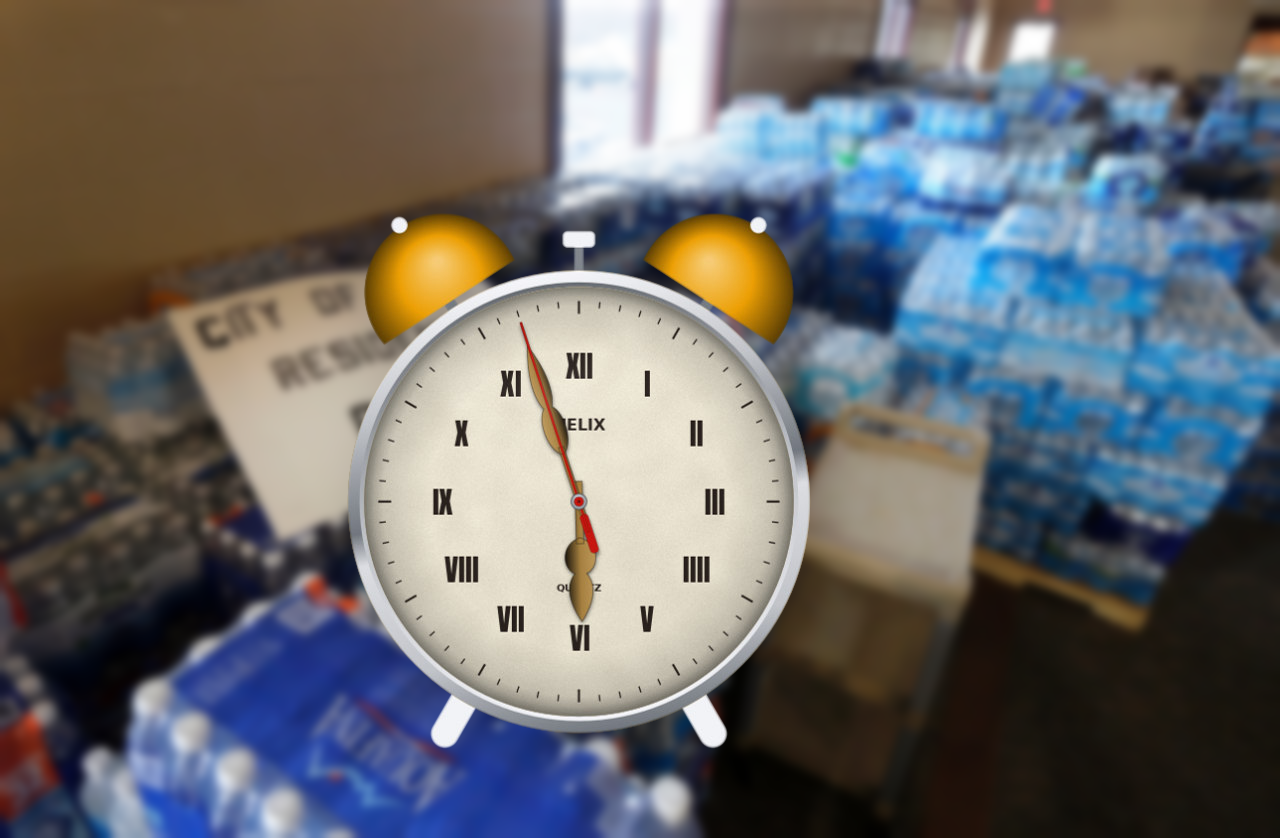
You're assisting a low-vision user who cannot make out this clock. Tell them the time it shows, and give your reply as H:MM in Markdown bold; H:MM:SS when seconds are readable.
**5:56:57**
